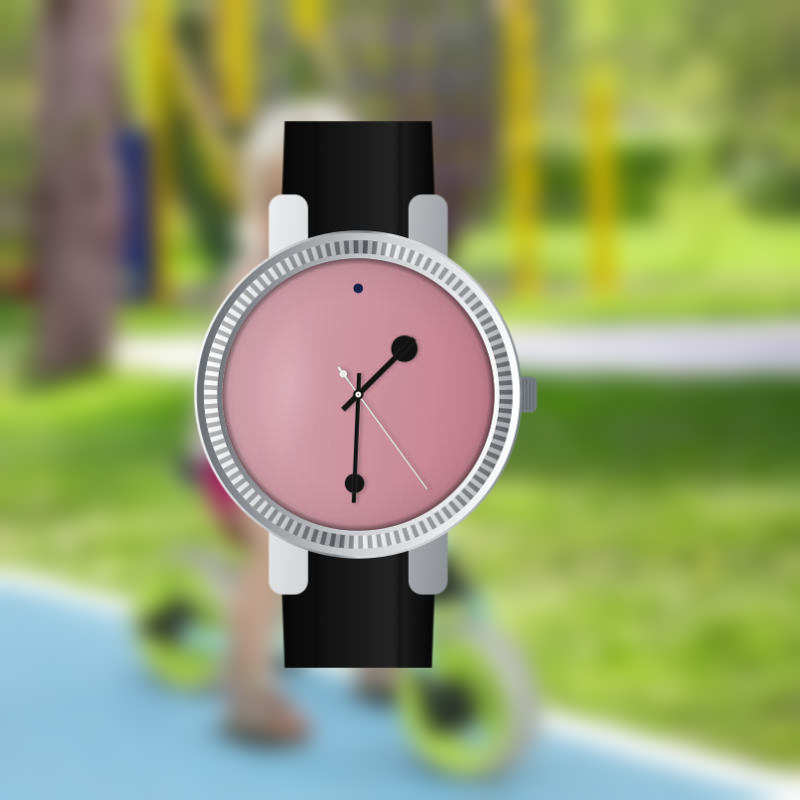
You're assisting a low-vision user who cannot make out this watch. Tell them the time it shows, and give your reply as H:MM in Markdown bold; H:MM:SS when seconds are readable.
**1:30:24**
